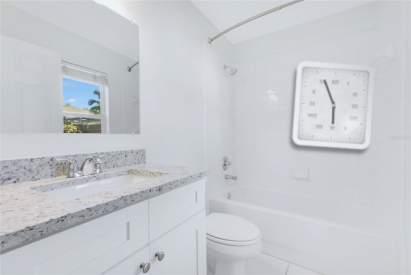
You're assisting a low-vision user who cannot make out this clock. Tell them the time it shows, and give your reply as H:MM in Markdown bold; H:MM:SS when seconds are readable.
**5:56**
